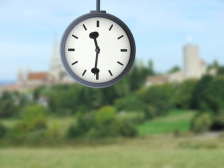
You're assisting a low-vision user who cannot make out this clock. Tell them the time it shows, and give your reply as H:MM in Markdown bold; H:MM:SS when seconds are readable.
**11:31**
